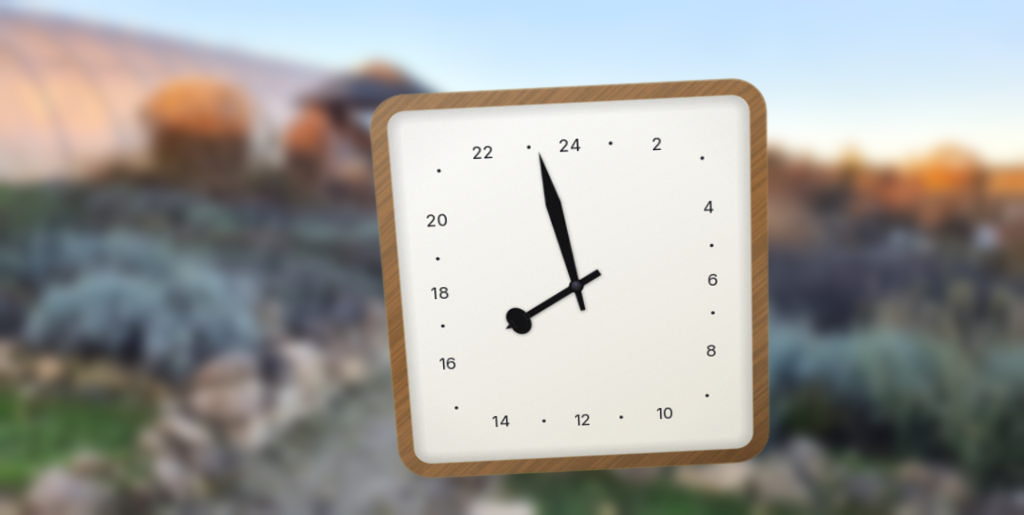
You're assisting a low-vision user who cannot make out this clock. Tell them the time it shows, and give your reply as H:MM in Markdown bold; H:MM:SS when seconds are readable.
**15:58**
